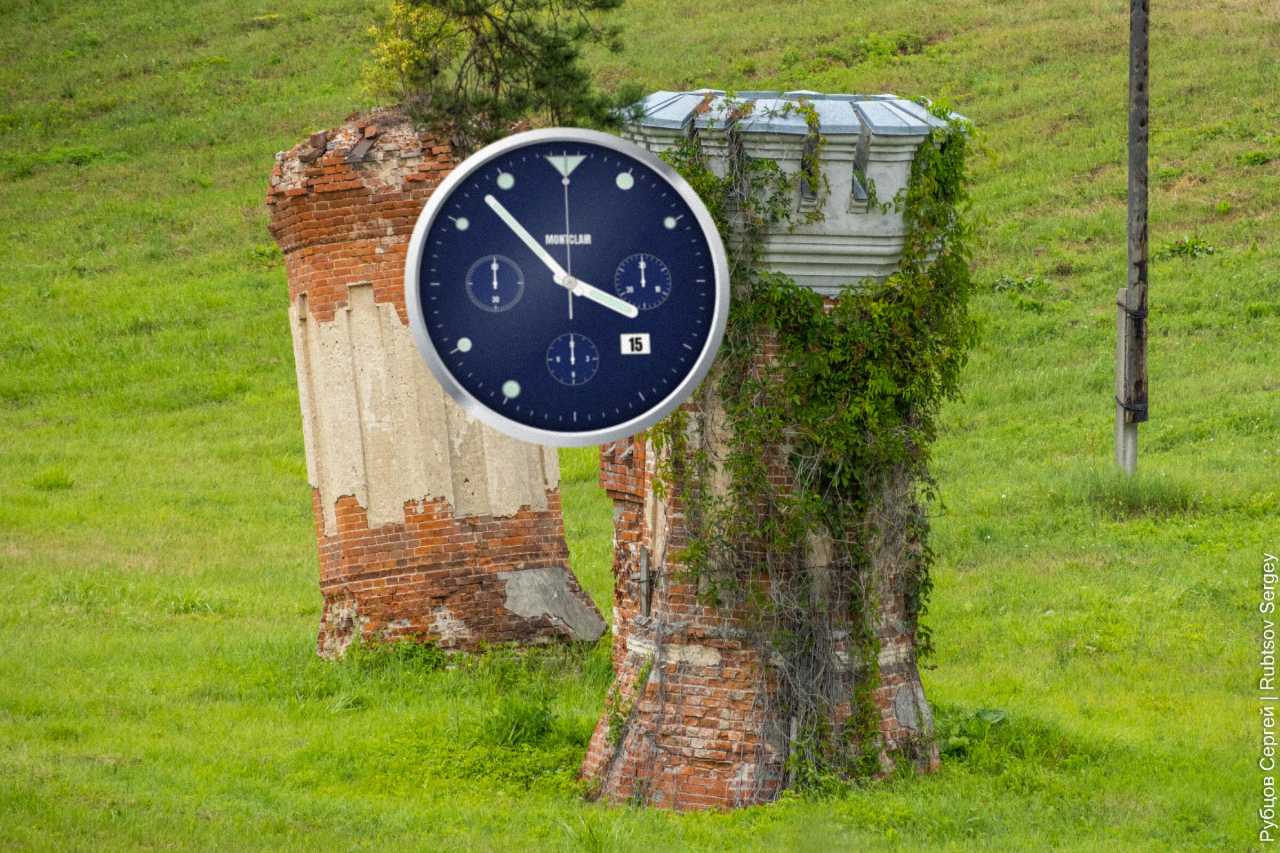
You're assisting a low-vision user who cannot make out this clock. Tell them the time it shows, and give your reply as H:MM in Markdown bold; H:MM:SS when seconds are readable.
**3:53**
